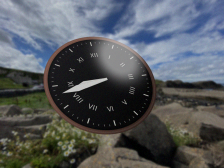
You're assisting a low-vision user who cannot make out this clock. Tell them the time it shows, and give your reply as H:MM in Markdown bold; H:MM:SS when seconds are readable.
**8:43**
